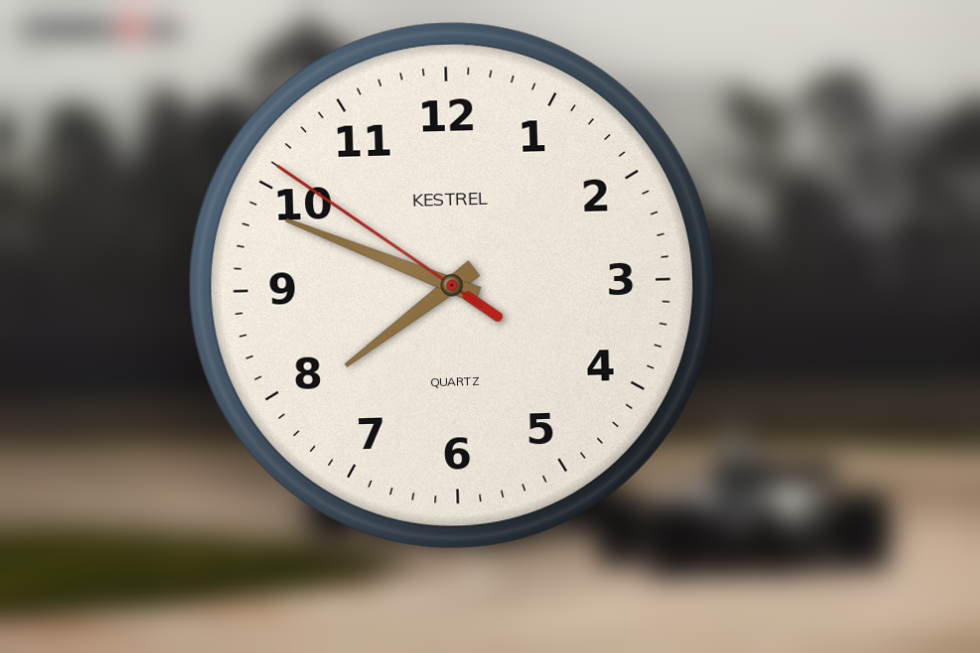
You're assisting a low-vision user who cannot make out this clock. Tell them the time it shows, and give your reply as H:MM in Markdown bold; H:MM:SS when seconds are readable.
**7:48:51**
